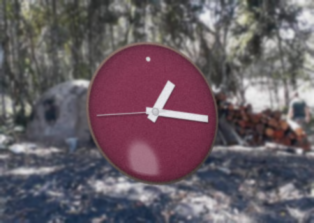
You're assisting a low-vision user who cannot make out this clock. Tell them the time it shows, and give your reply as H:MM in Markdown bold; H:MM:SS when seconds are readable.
**1:16:45**
